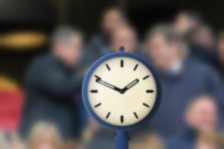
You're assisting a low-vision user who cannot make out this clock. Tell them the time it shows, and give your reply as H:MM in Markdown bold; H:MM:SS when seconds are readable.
**1:49**
